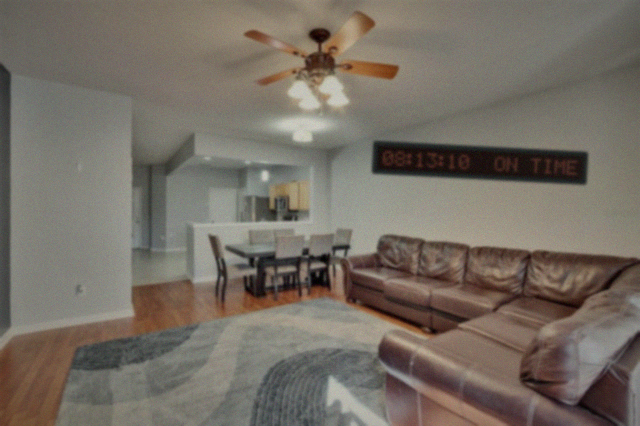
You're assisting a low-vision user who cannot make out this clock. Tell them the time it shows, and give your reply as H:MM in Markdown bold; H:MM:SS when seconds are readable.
**8:13:10**
